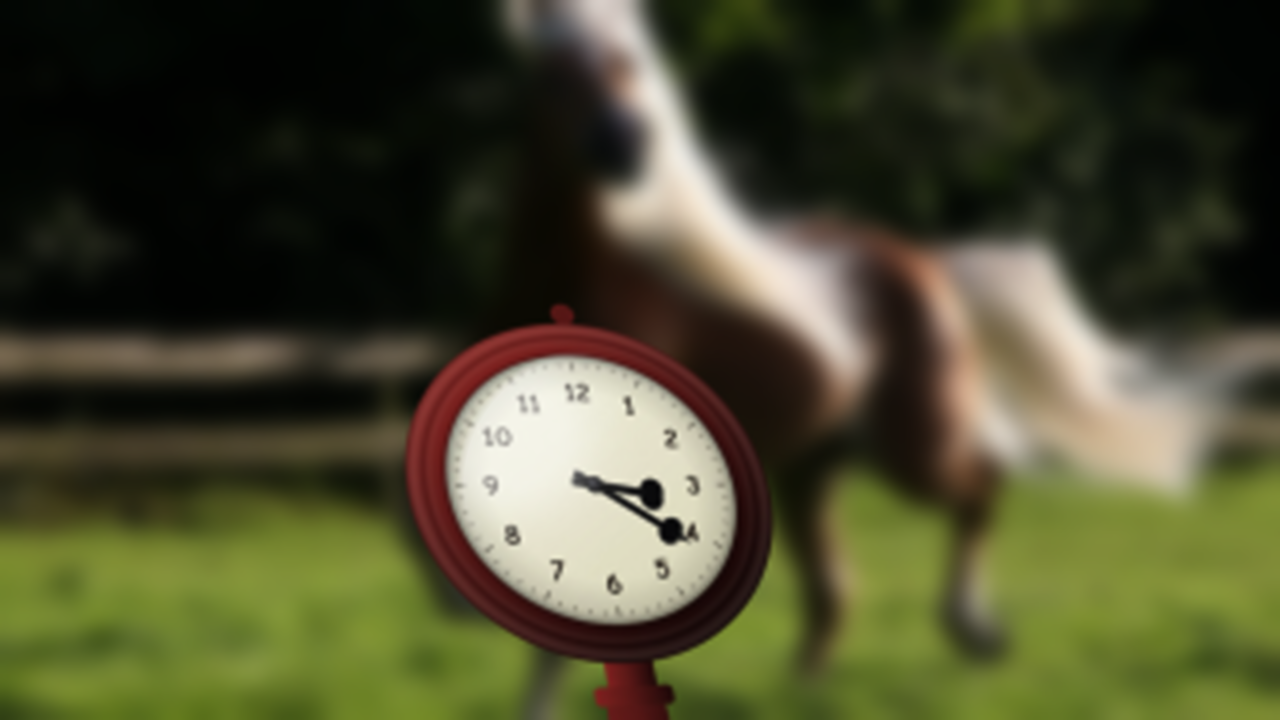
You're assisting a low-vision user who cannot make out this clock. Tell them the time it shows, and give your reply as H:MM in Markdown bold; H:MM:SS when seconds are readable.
**3:21**
